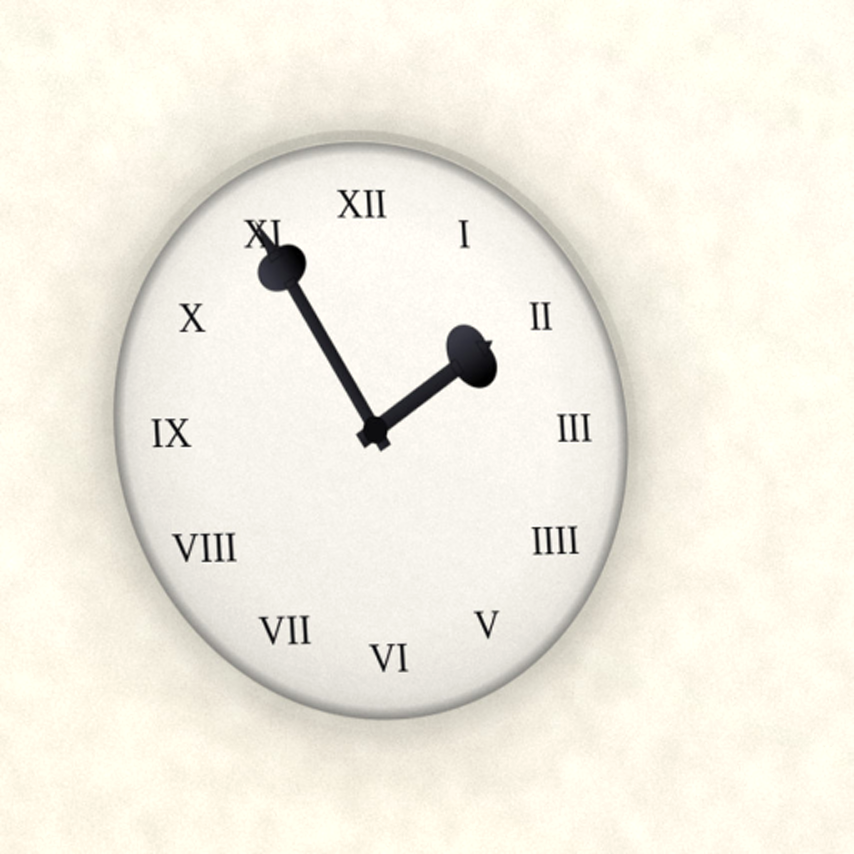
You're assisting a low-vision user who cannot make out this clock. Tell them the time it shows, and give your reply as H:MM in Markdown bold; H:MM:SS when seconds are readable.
**1:55**
